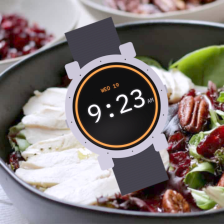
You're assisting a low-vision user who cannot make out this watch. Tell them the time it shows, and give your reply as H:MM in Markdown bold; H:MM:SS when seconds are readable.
**9:23**
